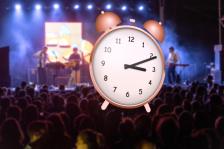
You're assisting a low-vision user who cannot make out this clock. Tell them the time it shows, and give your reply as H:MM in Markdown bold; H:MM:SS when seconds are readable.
**3:11**
